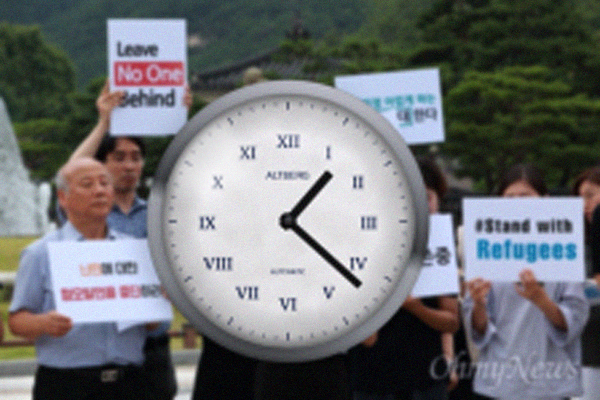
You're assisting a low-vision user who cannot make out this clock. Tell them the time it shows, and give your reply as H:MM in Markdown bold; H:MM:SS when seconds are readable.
**1:22**
